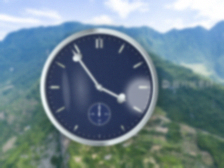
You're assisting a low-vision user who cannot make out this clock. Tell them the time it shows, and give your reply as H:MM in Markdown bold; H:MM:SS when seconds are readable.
**3:54**
